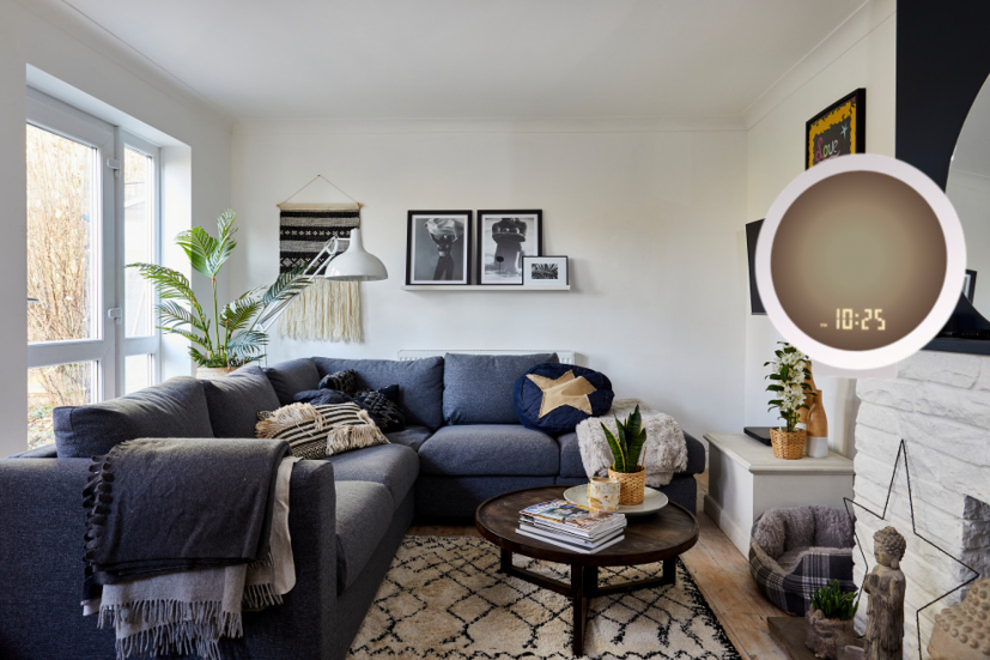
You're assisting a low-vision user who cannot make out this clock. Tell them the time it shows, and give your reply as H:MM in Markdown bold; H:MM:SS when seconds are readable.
**10:25**
